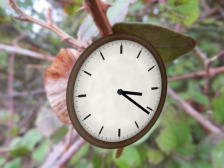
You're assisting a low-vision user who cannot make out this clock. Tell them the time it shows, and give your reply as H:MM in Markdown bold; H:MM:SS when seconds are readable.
**3:21**
